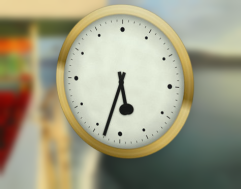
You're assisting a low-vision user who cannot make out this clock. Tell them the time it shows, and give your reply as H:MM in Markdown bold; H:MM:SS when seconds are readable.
**5:33**
